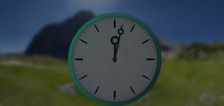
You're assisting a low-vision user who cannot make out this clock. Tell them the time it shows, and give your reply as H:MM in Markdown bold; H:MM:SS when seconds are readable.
**12:02**
